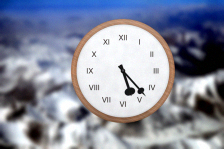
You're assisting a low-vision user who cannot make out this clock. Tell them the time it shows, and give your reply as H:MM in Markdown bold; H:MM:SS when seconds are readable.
**5:23**
